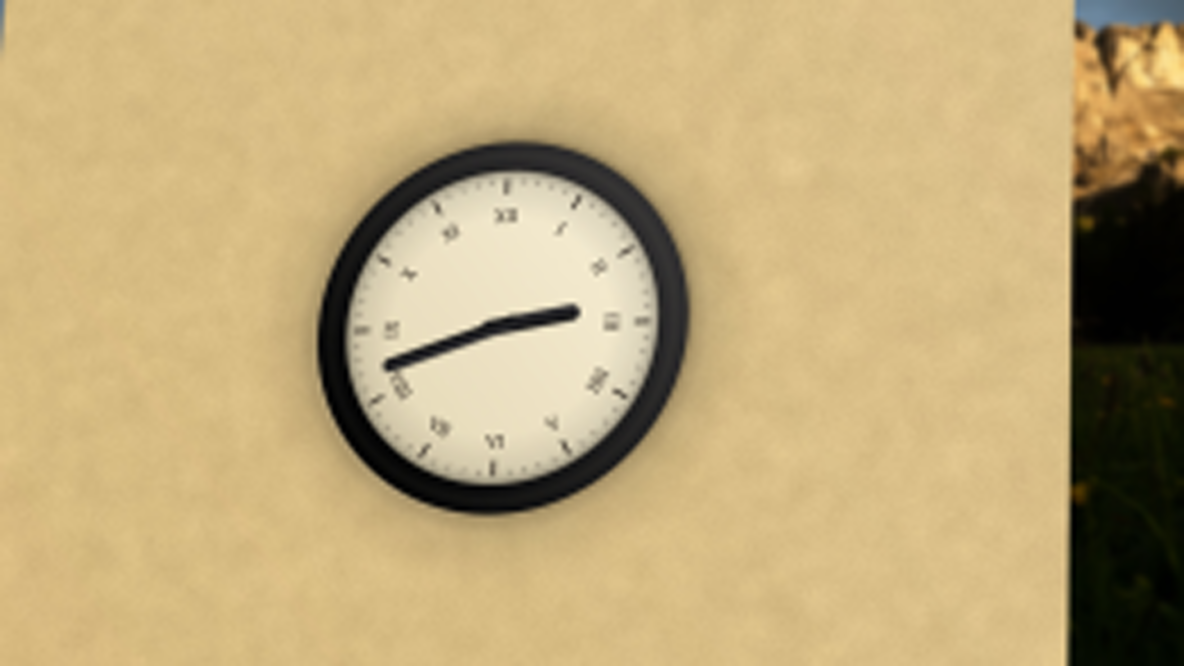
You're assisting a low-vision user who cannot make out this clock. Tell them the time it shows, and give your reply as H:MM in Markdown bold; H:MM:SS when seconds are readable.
**2:42**
